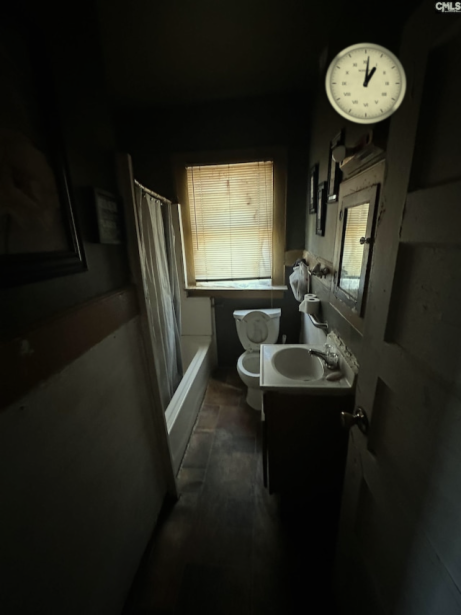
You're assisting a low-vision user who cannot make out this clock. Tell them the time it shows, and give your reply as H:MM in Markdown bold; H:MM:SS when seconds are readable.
**1:01**
